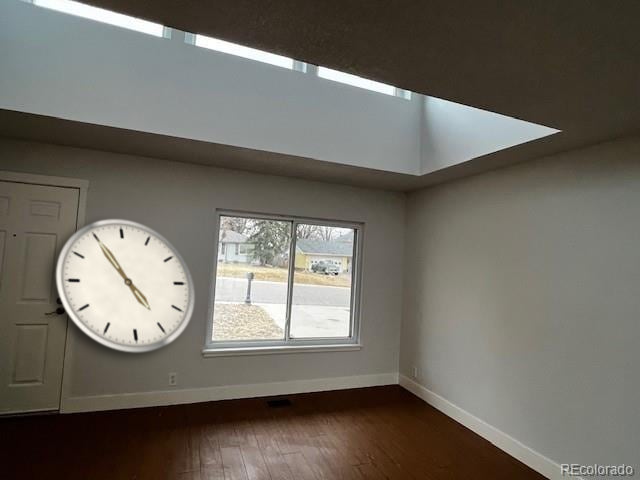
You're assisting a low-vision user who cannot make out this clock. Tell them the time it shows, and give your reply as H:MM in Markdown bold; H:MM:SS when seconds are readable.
**4:55**
